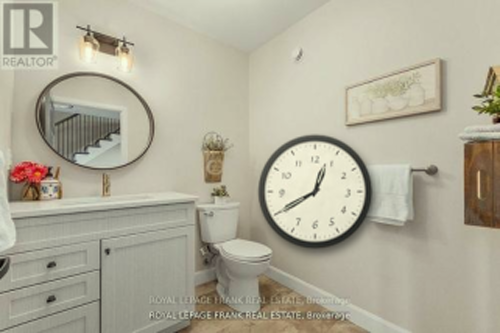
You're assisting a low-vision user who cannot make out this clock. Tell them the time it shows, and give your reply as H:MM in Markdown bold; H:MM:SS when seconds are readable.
**12:40**
